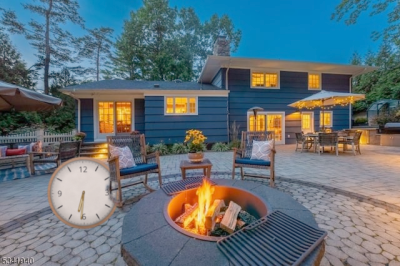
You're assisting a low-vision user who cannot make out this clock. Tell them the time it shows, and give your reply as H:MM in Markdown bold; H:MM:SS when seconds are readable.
**6:31**
